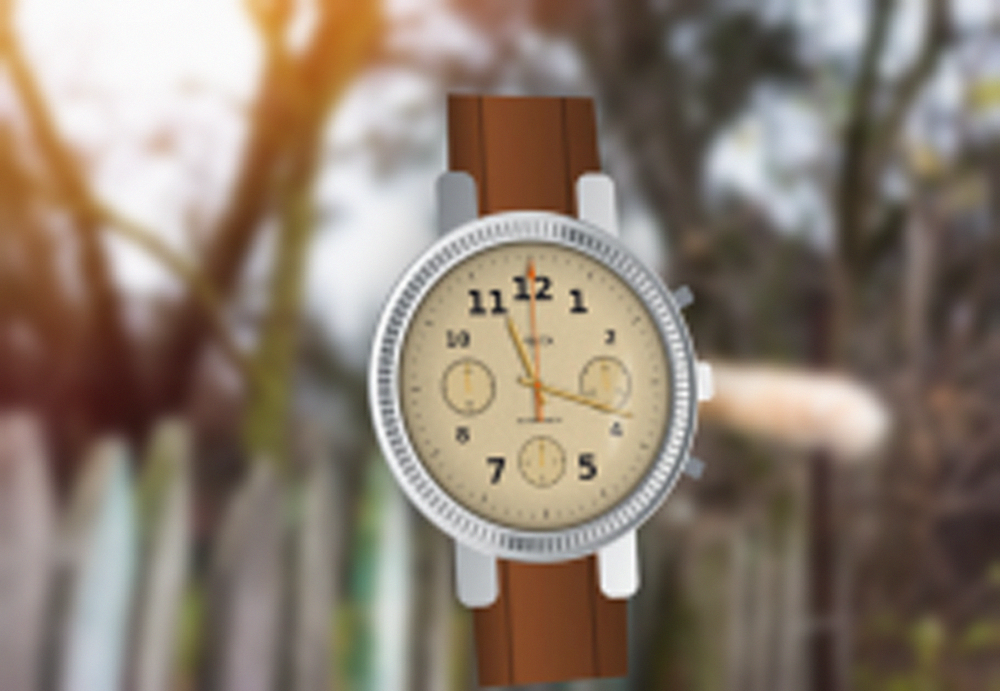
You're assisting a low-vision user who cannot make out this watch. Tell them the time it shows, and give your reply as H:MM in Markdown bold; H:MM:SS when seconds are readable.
**11:18**
